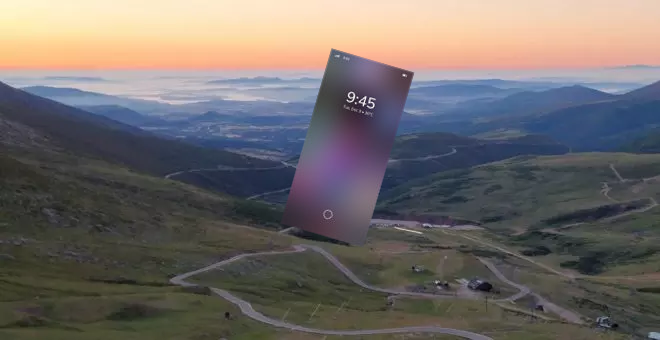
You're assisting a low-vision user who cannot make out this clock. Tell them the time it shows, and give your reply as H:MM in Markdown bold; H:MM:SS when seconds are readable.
**9:45**
